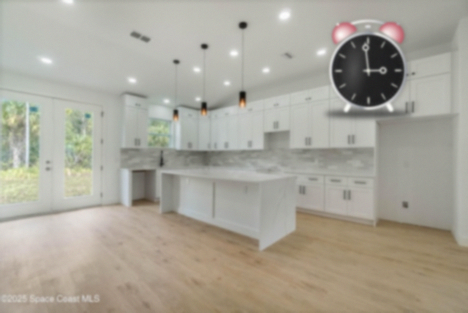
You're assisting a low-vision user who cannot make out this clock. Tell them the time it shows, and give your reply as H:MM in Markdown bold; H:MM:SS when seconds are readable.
**2:59**
